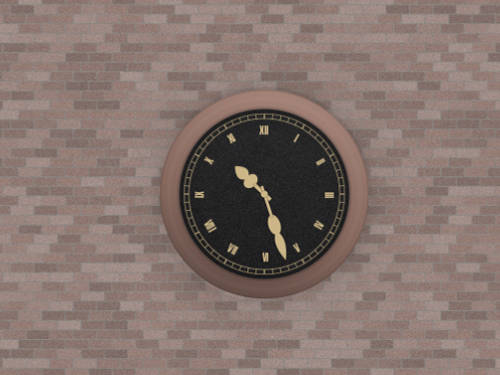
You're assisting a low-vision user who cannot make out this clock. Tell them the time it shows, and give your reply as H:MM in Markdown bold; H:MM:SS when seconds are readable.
**10:27**
